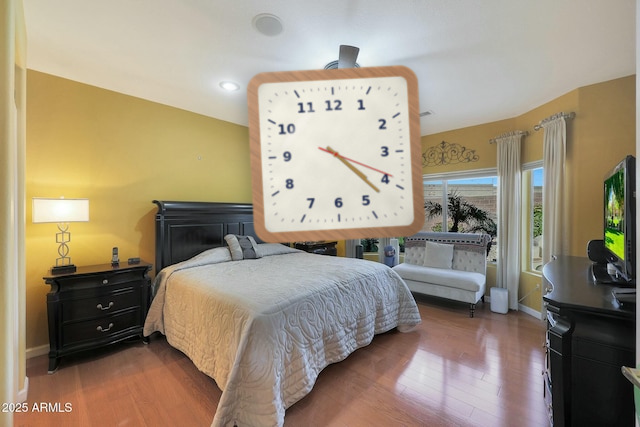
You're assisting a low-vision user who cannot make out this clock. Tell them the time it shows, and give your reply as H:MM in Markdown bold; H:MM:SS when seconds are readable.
**4:22:19**
